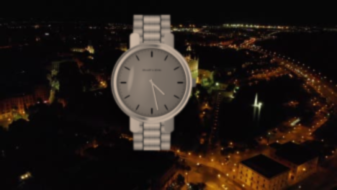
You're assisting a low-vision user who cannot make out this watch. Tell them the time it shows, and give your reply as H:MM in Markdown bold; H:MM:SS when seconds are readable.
**4:28**
